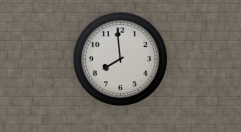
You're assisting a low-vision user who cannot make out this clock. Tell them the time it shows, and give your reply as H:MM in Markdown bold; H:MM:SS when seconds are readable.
**7:59**
